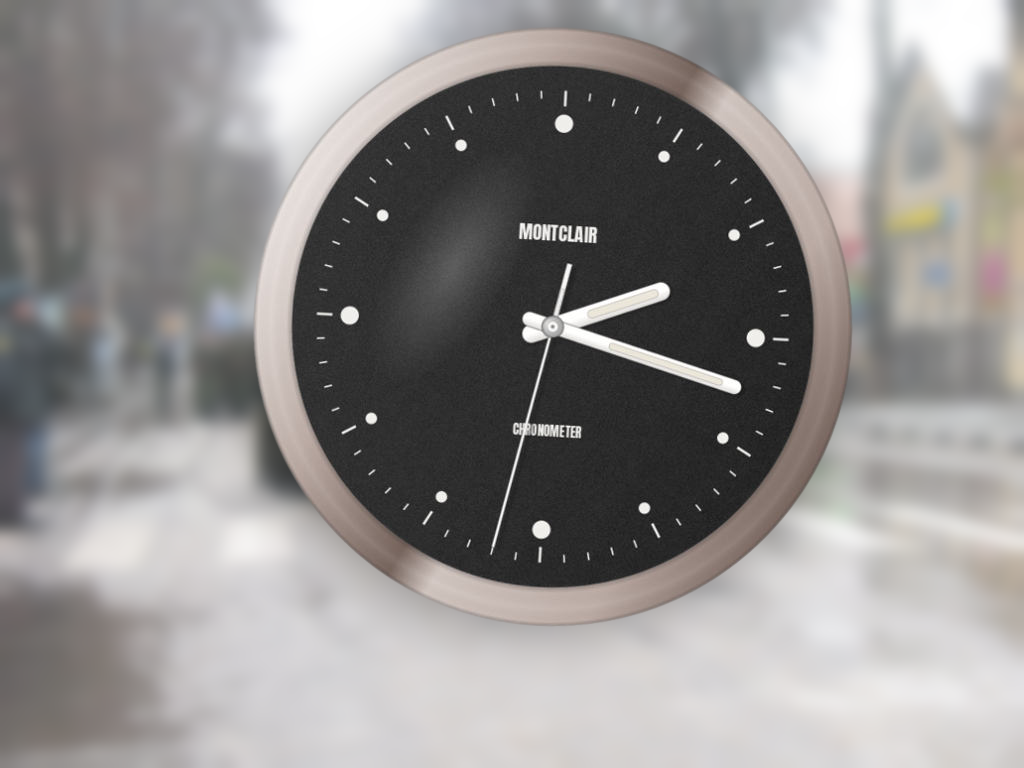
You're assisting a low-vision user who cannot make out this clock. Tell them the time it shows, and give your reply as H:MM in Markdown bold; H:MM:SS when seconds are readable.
**2:17:32**
